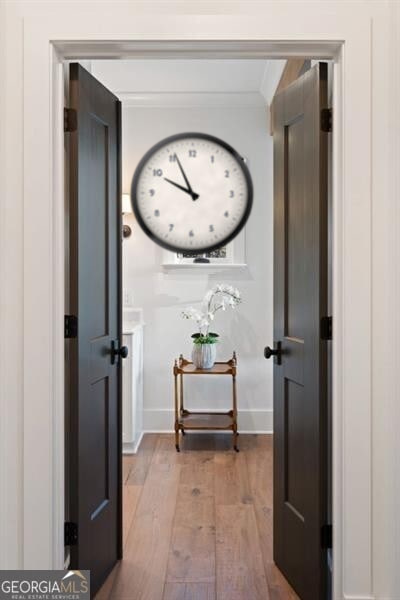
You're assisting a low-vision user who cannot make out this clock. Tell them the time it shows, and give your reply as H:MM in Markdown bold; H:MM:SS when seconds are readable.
**9:56**
